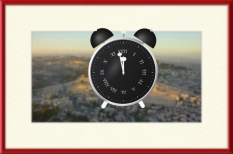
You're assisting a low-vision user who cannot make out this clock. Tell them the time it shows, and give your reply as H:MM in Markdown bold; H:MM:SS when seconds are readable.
**11:58**
